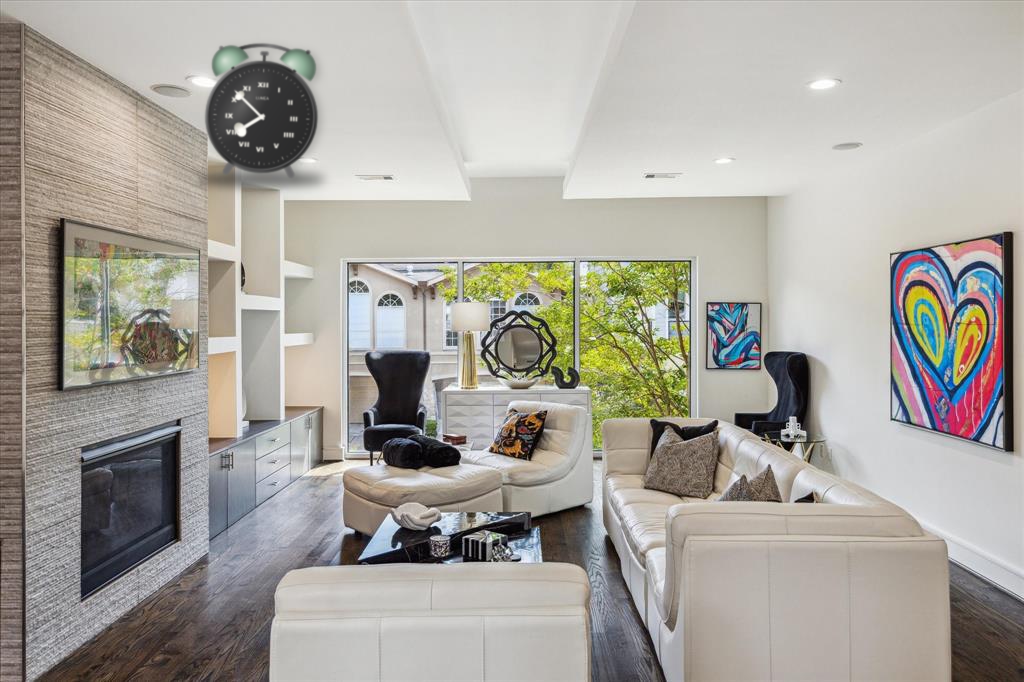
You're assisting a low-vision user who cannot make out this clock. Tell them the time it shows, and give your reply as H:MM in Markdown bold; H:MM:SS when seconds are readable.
**7:52**
